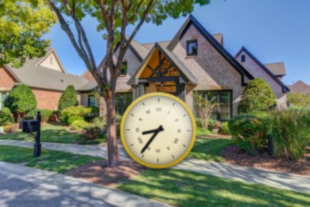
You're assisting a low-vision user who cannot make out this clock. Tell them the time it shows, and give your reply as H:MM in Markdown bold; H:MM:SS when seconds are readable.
**8:36**
